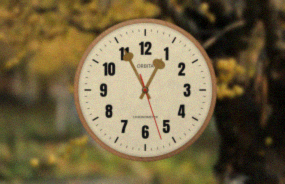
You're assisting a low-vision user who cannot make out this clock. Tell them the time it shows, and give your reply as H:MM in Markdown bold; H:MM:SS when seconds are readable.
**12:55:27**
